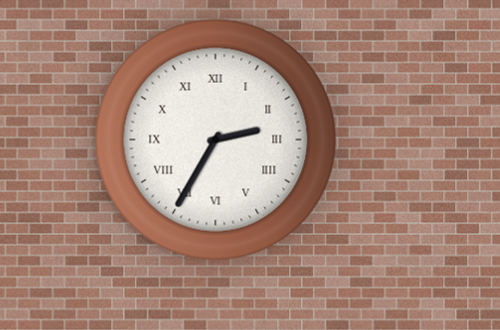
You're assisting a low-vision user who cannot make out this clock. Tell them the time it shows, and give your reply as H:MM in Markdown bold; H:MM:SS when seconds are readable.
**2:35**
